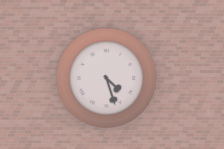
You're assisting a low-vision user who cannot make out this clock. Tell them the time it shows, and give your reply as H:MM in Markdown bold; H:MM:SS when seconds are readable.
**4:27**
